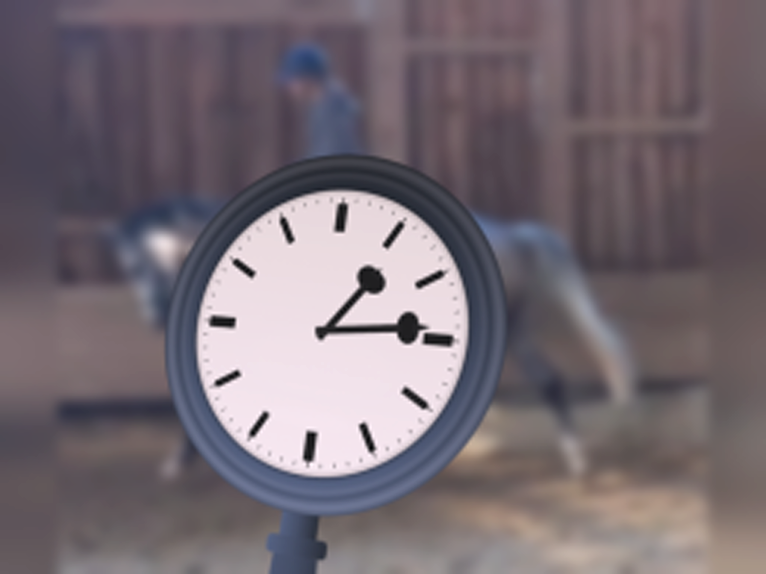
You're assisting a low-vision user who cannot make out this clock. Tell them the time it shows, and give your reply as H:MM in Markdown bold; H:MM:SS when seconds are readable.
**1:14**
